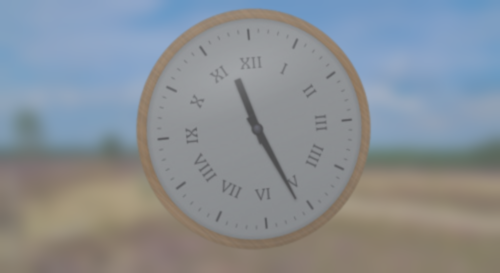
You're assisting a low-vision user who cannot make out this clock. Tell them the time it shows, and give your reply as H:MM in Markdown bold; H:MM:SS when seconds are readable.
**11:26**
